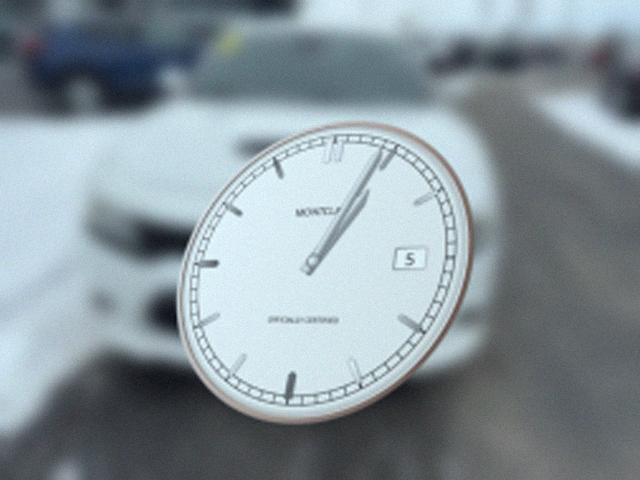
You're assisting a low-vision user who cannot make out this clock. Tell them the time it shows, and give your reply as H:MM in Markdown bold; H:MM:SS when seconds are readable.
**1:04**
